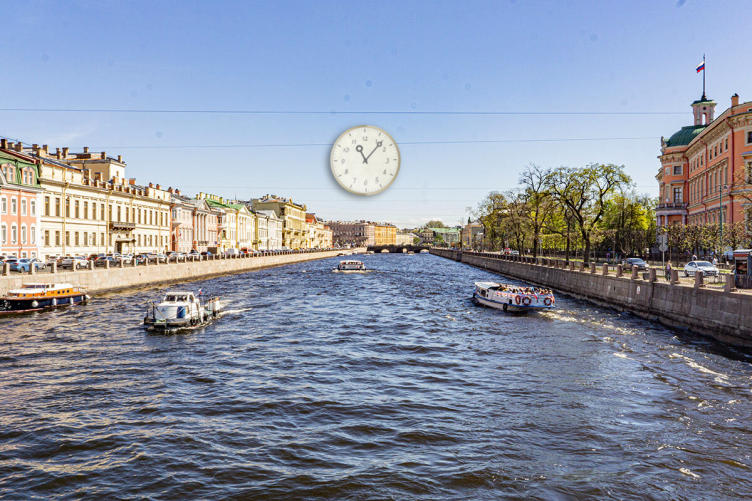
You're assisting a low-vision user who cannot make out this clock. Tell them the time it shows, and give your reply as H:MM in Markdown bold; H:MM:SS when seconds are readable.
**11:07**
